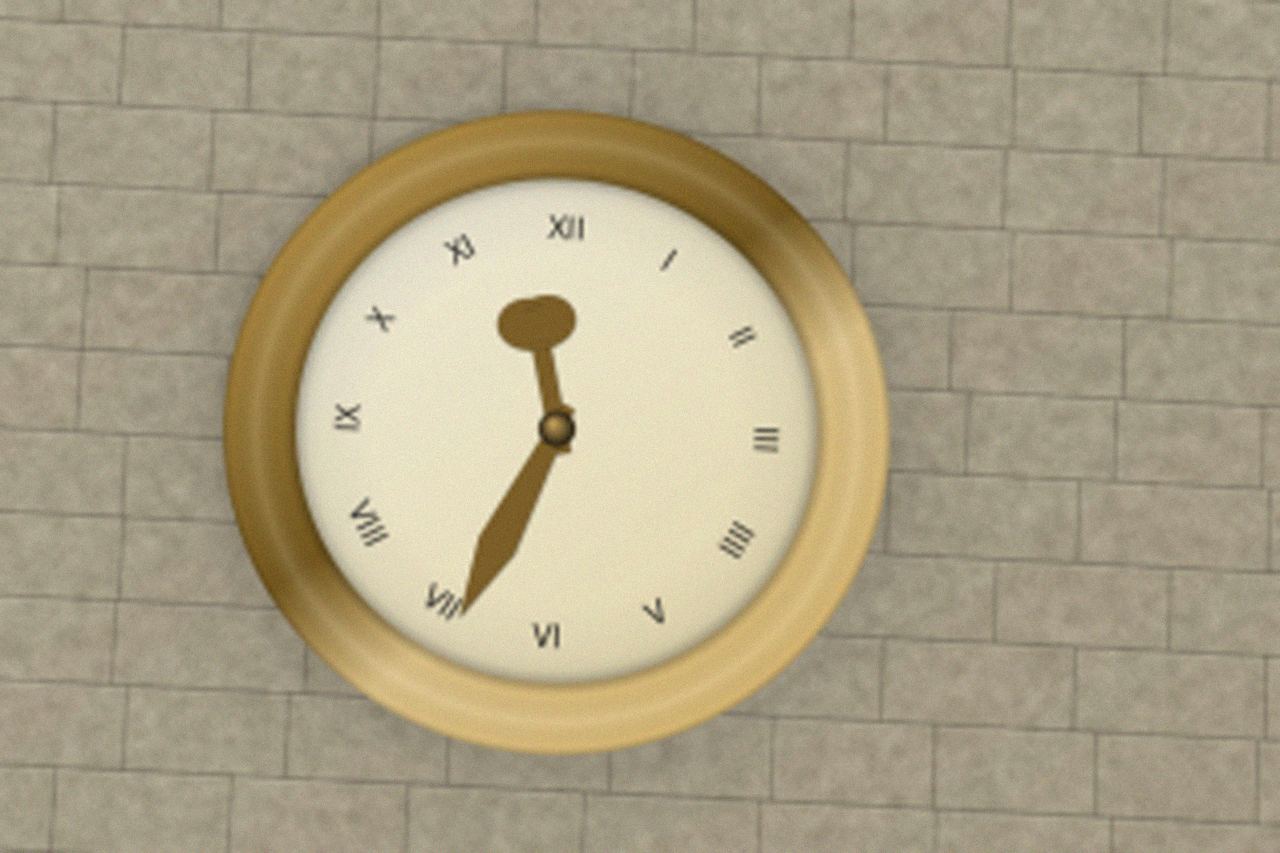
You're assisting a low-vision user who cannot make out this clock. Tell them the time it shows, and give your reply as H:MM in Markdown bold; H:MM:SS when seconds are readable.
**11:34**
